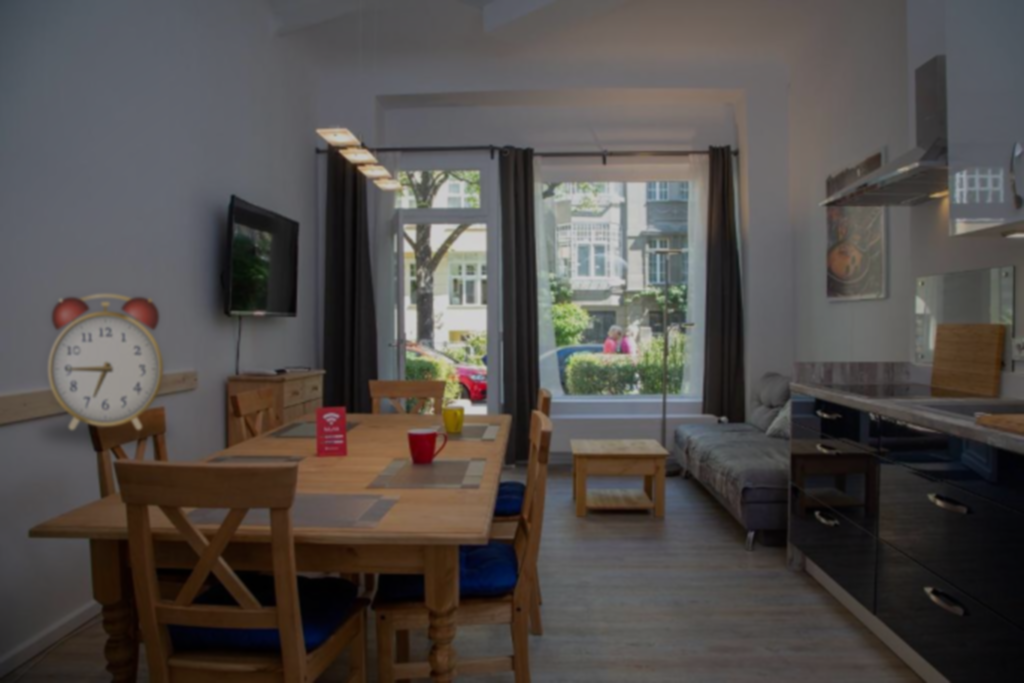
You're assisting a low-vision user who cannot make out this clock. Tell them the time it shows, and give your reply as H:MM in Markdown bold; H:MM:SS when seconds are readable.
**6:45**
